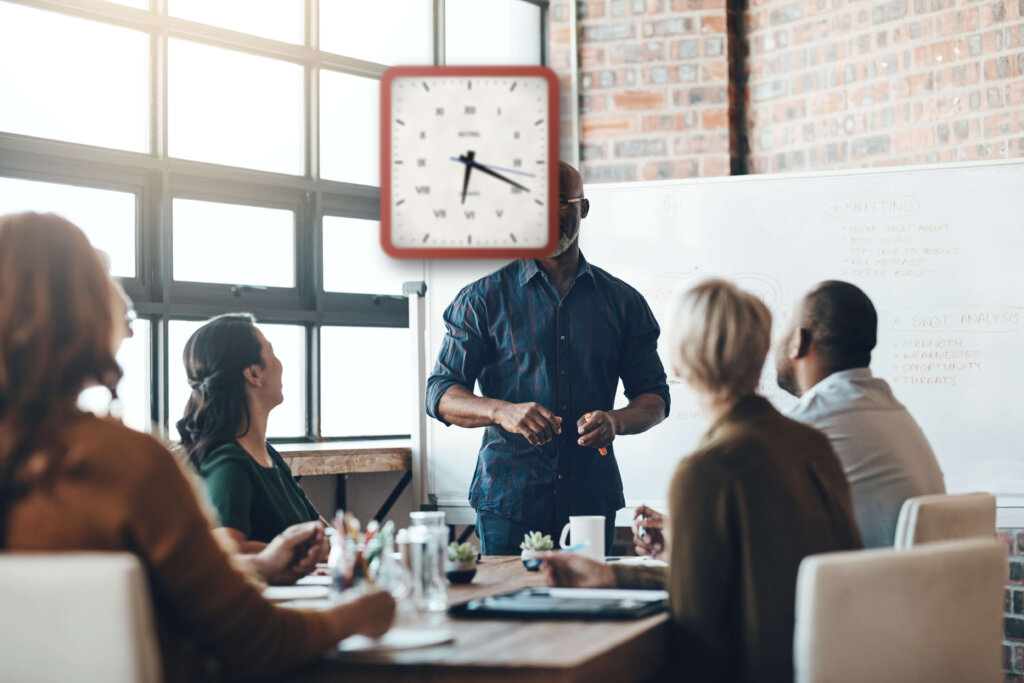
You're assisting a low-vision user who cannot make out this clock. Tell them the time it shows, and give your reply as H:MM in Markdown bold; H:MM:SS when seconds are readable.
**6:19:17**
